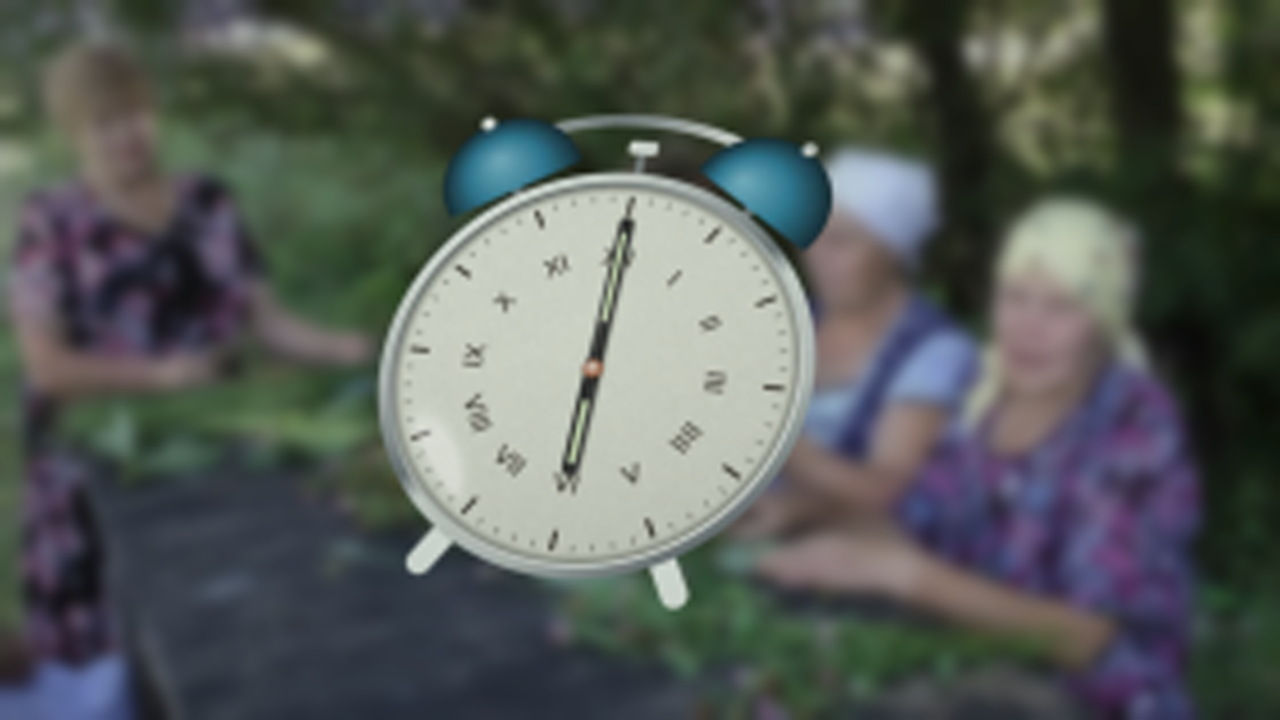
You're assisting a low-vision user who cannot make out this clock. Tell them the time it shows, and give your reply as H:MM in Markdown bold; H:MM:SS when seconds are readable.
**6:00**
